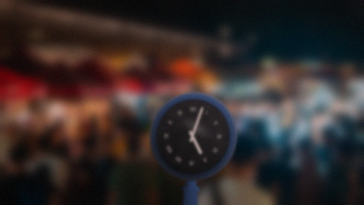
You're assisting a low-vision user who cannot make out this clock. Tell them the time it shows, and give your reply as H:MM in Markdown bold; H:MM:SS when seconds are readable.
**5:03**
